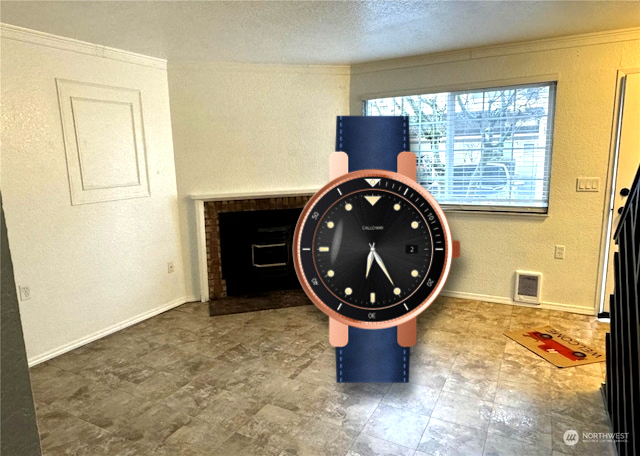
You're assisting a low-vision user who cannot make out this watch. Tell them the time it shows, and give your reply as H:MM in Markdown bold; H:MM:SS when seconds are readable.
**6:25**
